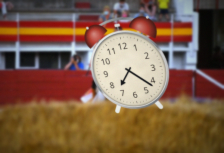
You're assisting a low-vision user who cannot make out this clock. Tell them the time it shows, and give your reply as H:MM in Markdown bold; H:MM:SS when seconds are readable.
**7:22**
